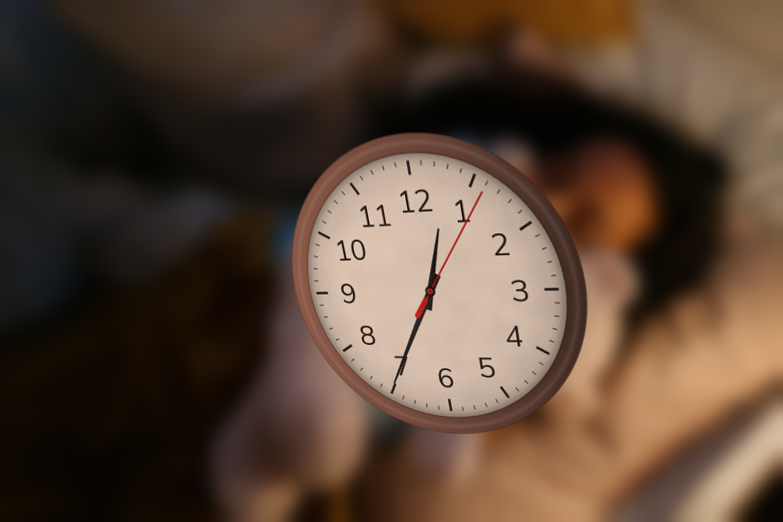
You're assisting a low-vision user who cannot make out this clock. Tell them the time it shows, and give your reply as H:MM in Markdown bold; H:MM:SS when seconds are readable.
**12:35:06**
